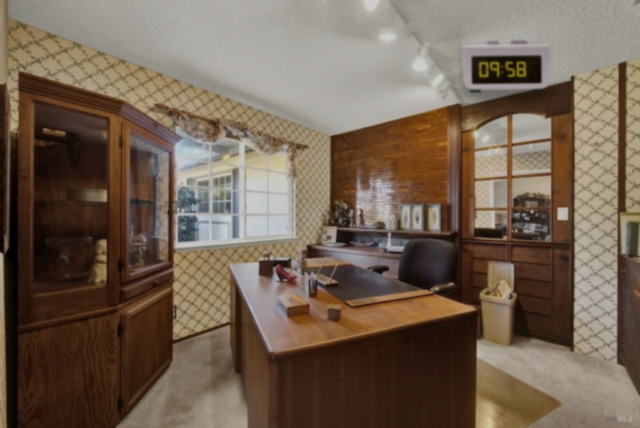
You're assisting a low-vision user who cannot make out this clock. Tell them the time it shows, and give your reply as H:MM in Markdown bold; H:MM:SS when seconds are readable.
**9:58**
